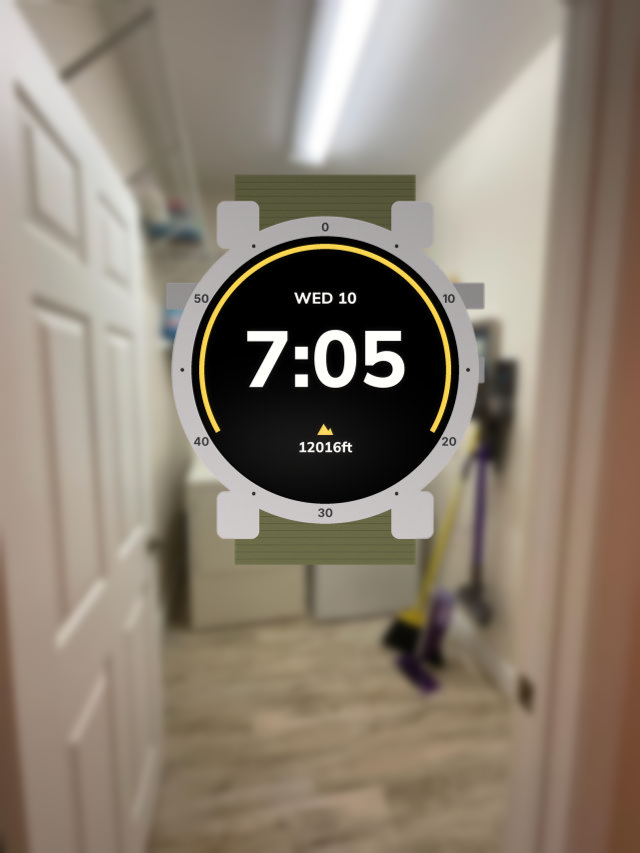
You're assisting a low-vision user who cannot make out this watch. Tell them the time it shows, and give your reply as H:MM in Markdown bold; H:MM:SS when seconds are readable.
**7:05**
